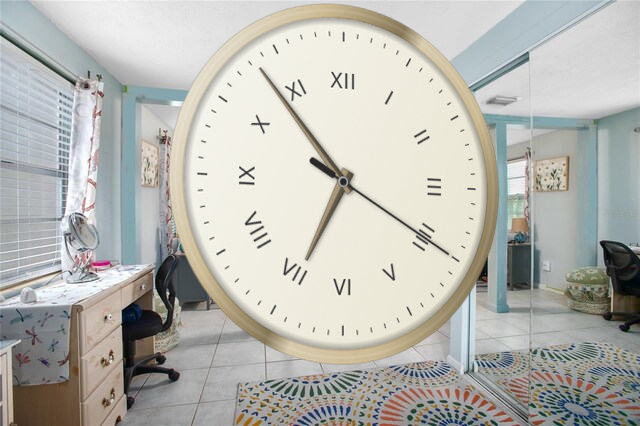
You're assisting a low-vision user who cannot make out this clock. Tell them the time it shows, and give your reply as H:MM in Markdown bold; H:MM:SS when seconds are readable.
**6:53:20**
